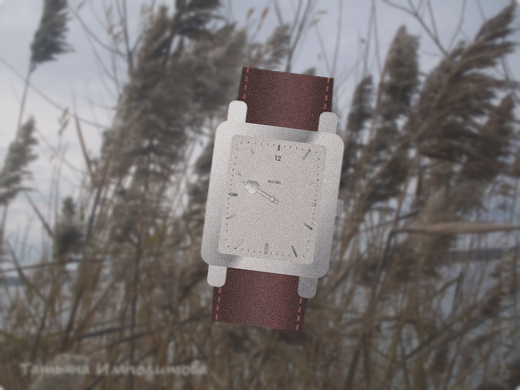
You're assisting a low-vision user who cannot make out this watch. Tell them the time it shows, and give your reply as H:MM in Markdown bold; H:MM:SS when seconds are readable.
**9:49**
